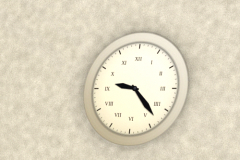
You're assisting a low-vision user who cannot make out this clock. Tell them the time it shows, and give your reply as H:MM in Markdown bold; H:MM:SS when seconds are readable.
**9:23**
